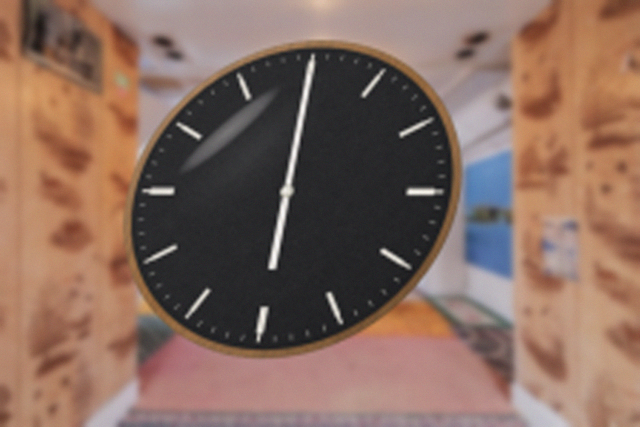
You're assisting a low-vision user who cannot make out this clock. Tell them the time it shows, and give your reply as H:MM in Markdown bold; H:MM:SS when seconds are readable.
**6:00**
